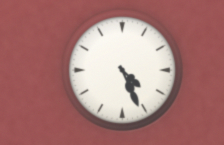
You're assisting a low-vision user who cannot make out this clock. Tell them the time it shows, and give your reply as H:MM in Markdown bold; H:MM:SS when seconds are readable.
**4:26**
